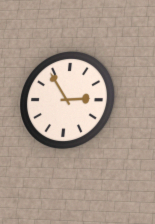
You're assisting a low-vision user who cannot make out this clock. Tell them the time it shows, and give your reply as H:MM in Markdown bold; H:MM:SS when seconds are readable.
**2:54**
